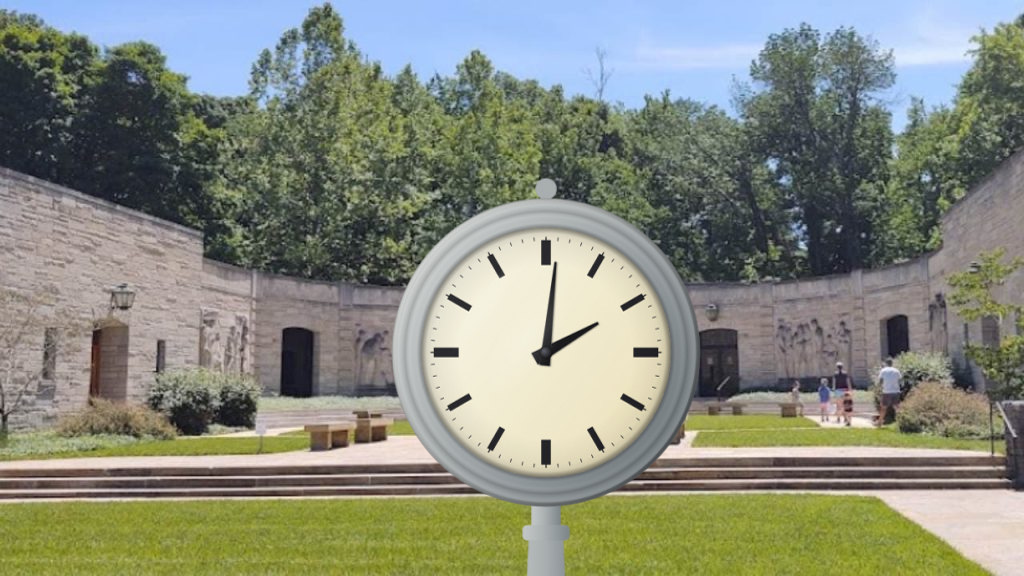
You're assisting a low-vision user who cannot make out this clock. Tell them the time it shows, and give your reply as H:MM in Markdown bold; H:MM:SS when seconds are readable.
**2:01**
